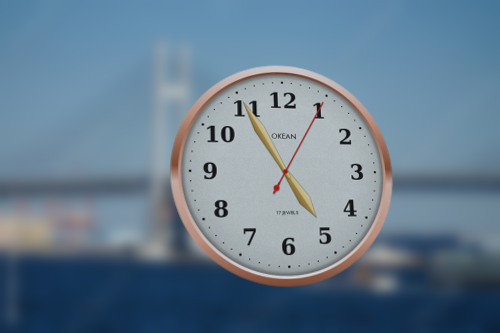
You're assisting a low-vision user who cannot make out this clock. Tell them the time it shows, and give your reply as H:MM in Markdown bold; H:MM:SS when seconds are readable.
**4:55:05**
